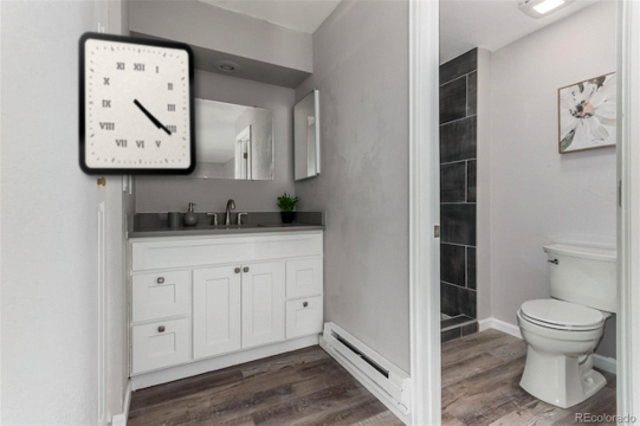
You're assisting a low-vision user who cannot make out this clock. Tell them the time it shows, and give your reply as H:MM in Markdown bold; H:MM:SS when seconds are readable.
**4:21**
